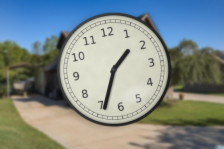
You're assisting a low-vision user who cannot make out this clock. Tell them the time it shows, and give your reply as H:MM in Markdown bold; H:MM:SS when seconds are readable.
**1:34**
